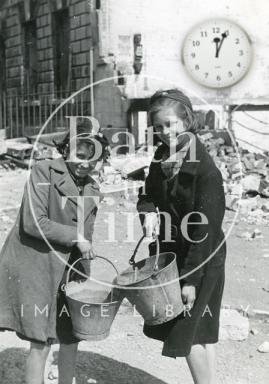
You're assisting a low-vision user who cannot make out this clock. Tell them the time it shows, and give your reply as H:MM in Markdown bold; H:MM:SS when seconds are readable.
**12:04**
